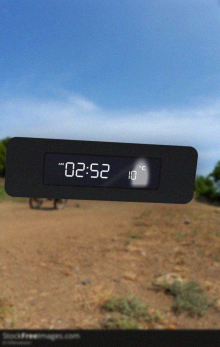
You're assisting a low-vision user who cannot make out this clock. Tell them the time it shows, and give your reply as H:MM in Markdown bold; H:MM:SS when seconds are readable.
**2:52**
